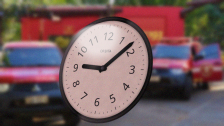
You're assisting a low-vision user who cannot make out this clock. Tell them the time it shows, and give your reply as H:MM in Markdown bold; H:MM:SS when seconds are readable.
**9:08**
